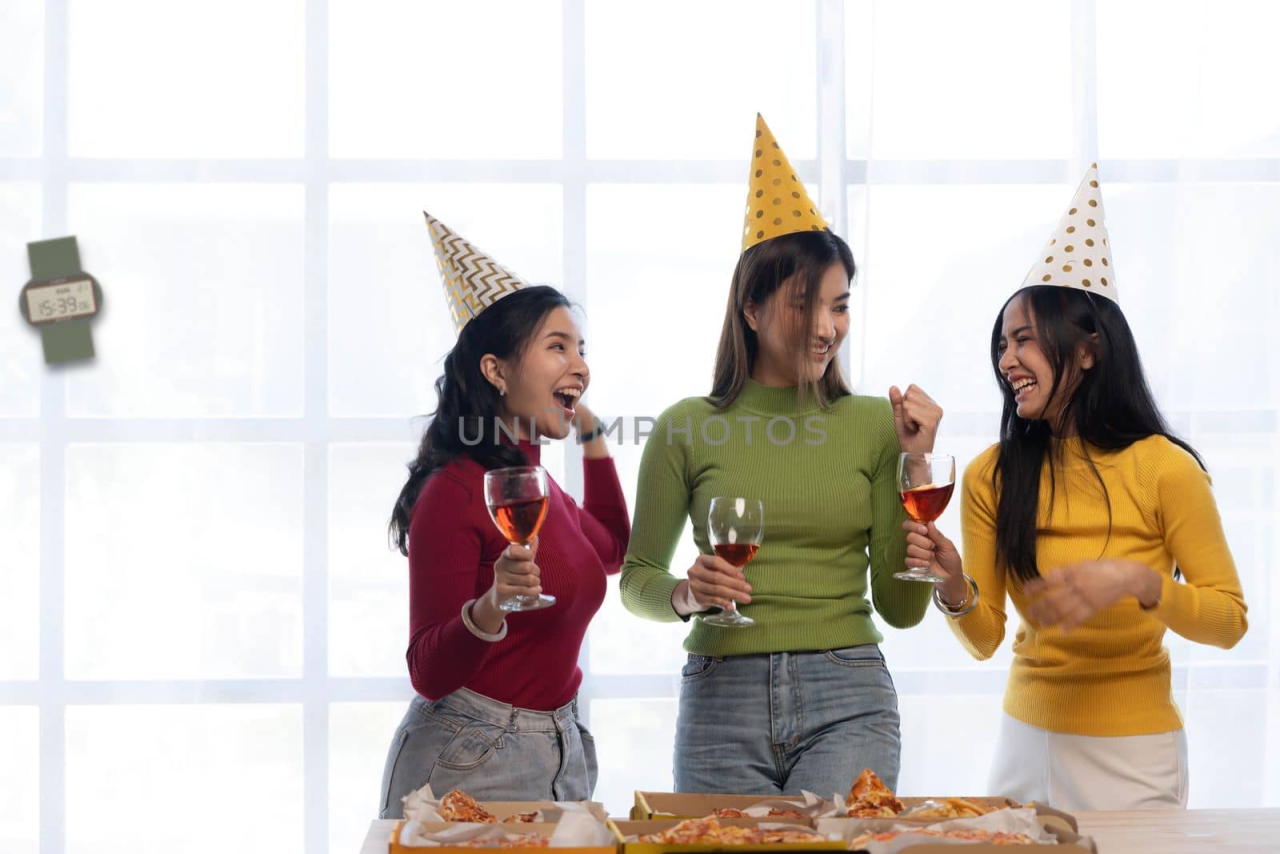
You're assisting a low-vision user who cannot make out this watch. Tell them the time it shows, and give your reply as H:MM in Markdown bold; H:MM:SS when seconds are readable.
**15:39**
